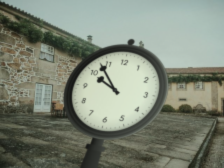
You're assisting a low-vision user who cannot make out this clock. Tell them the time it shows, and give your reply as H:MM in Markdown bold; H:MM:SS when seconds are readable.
**9:53**
